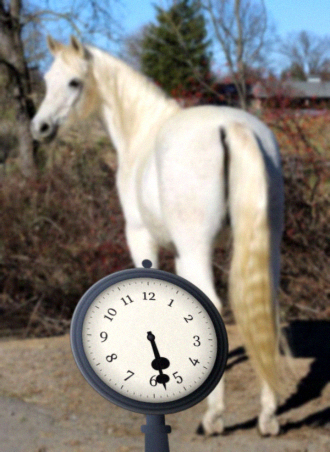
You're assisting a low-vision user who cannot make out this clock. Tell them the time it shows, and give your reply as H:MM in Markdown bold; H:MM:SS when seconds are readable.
**5:28**
